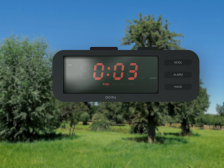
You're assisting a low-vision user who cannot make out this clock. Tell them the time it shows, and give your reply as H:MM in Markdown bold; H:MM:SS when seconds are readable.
**0:03**
